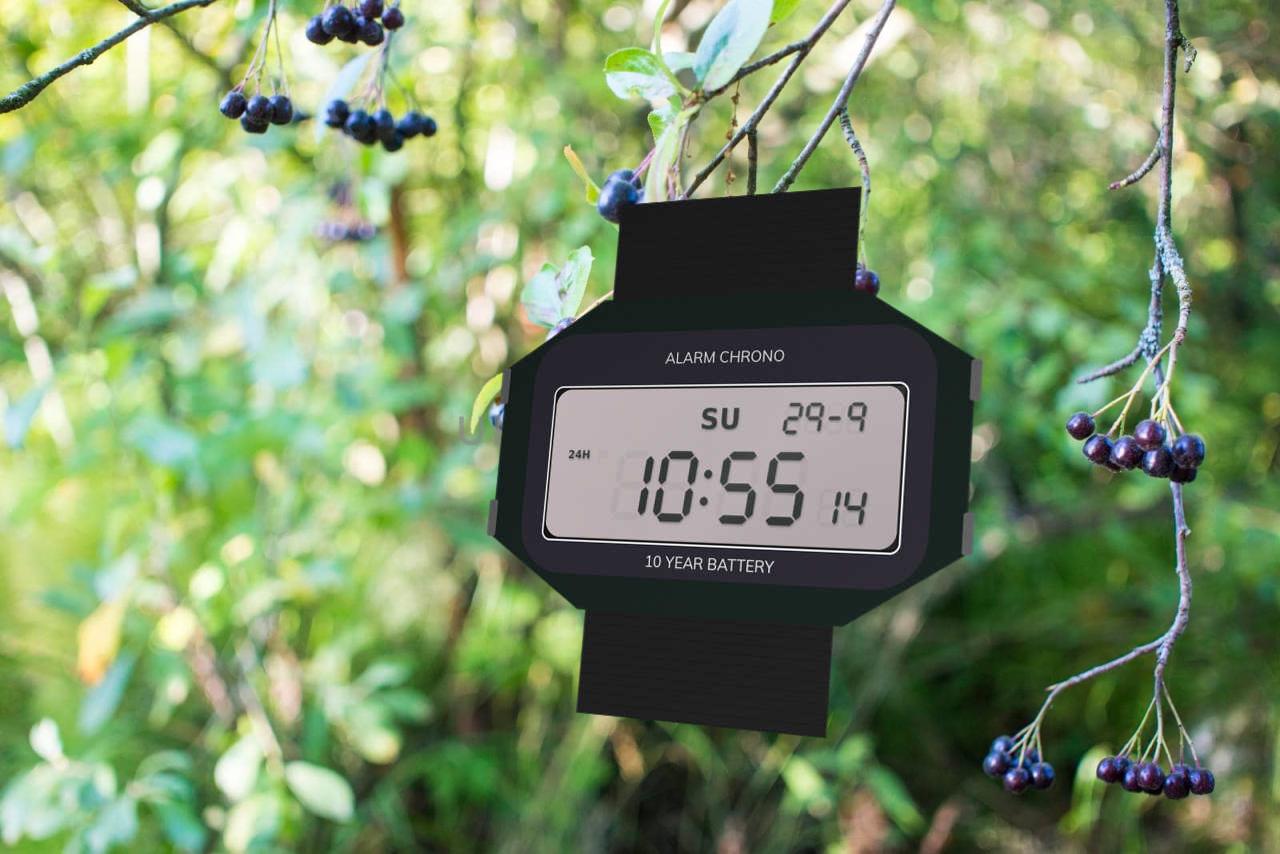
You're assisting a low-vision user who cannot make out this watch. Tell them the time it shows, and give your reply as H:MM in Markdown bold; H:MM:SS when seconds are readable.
**10:55:14**
